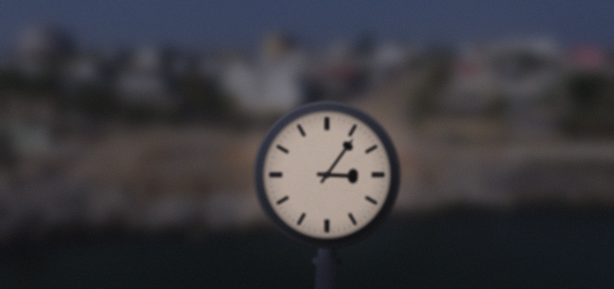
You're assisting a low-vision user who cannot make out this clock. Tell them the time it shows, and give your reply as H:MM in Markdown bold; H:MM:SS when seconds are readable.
**3:06**
